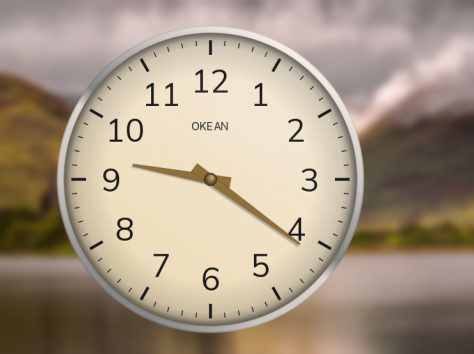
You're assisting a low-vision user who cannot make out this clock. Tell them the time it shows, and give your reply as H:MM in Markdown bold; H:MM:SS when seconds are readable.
**9:21**
